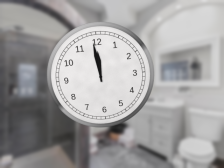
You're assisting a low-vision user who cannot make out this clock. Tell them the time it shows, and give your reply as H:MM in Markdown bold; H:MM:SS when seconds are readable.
**11:59**
